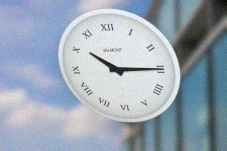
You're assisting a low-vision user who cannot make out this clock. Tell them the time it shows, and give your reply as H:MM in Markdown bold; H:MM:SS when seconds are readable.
**10:15**
